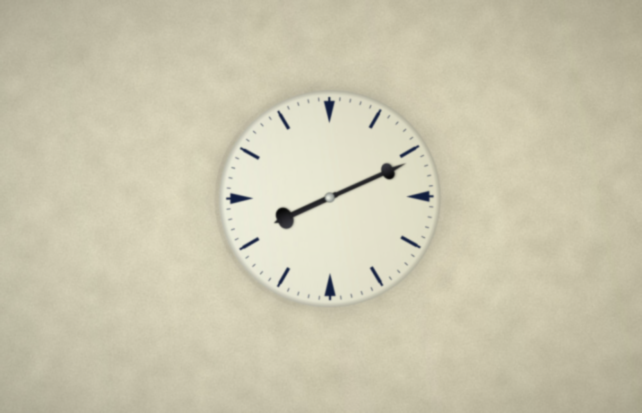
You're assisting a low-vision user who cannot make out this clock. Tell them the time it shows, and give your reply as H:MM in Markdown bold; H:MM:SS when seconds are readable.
**8:11**
